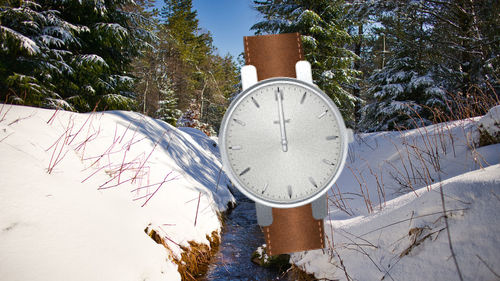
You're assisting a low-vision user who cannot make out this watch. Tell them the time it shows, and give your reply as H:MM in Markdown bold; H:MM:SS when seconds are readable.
**12:00**
